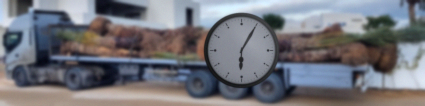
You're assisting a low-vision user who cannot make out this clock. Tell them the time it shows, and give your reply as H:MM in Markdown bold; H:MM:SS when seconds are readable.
**6:05**
